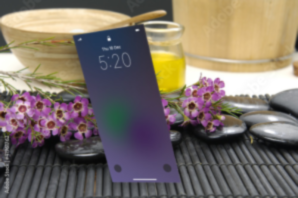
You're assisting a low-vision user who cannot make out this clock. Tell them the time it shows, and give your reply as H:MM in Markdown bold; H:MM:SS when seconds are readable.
**5:20**
